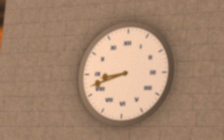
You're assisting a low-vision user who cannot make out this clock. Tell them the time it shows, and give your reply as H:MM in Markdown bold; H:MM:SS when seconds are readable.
**8:42**
